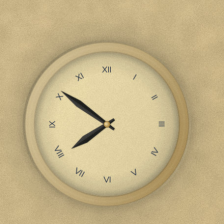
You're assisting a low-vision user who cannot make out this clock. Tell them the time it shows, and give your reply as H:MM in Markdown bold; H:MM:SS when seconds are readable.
**7:51**
